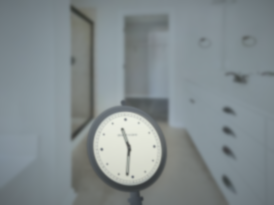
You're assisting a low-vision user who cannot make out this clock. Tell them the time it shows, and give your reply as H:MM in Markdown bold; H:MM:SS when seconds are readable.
**11:32**
